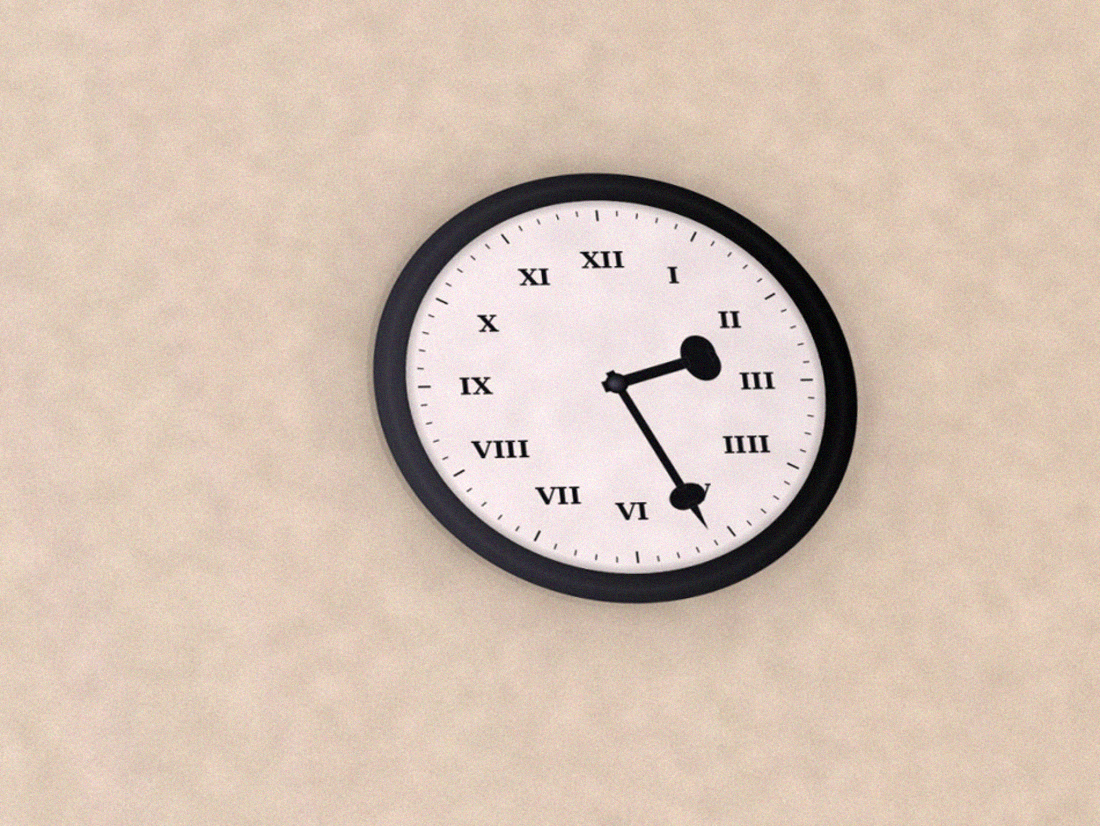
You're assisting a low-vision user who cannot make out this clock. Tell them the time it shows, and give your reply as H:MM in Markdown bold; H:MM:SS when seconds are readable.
**2:26**
